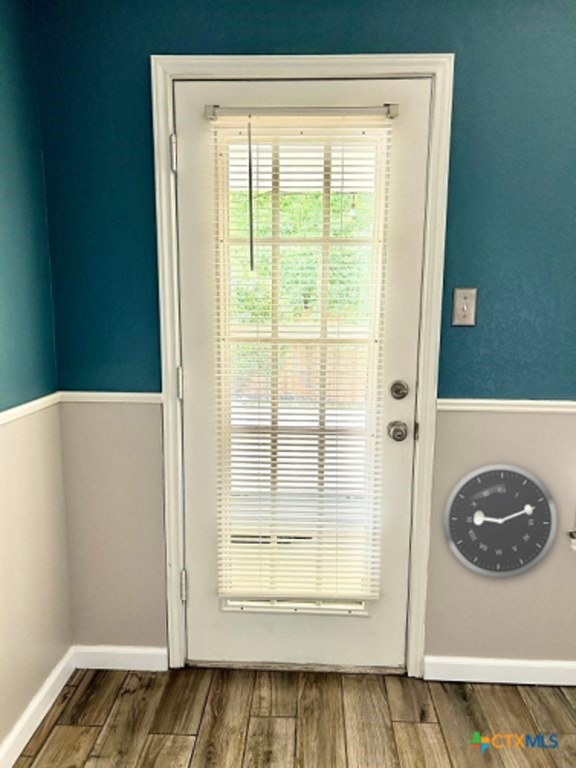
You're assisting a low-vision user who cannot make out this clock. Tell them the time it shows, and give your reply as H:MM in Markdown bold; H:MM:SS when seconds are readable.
**9:11**
